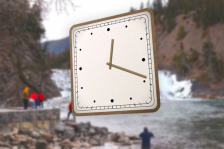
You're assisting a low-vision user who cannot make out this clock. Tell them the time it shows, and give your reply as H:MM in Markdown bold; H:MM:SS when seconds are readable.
**12:19**
